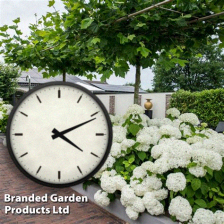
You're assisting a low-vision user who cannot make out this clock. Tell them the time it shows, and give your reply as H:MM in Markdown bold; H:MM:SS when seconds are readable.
**4:11**
